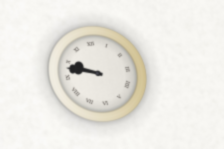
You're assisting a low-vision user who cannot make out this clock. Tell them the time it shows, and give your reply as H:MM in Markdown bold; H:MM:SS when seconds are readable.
**9:48**
